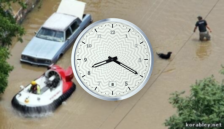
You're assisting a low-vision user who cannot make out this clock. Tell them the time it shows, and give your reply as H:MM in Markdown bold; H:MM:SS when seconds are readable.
**8:20**
